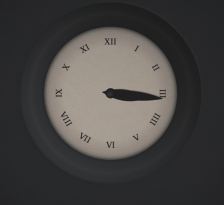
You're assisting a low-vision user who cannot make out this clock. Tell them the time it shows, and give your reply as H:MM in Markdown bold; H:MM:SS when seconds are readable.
**3:16**
